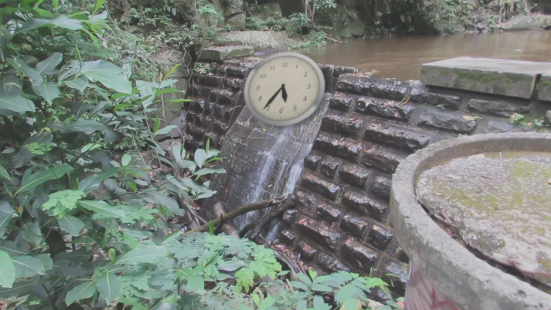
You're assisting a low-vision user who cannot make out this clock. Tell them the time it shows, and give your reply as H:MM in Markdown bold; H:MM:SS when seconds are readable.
**5:36**
